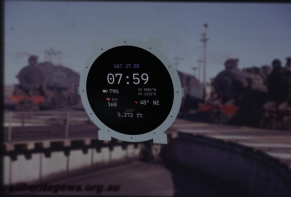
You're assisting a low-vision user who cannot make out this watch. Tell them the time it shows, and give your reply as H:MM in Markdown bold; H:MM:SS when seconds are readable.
**7:59**
